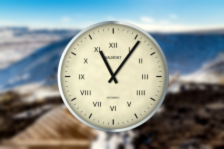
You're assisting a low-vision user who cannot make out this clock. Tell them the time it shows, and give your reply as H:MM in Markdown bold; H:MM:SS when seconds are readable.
**11:06**
